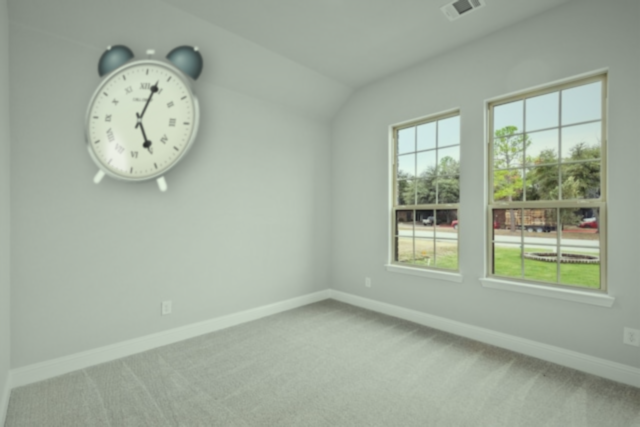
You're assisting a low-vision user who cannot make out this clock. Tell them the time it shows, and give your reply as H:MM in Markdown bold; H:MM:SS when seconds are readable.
**5:03**
